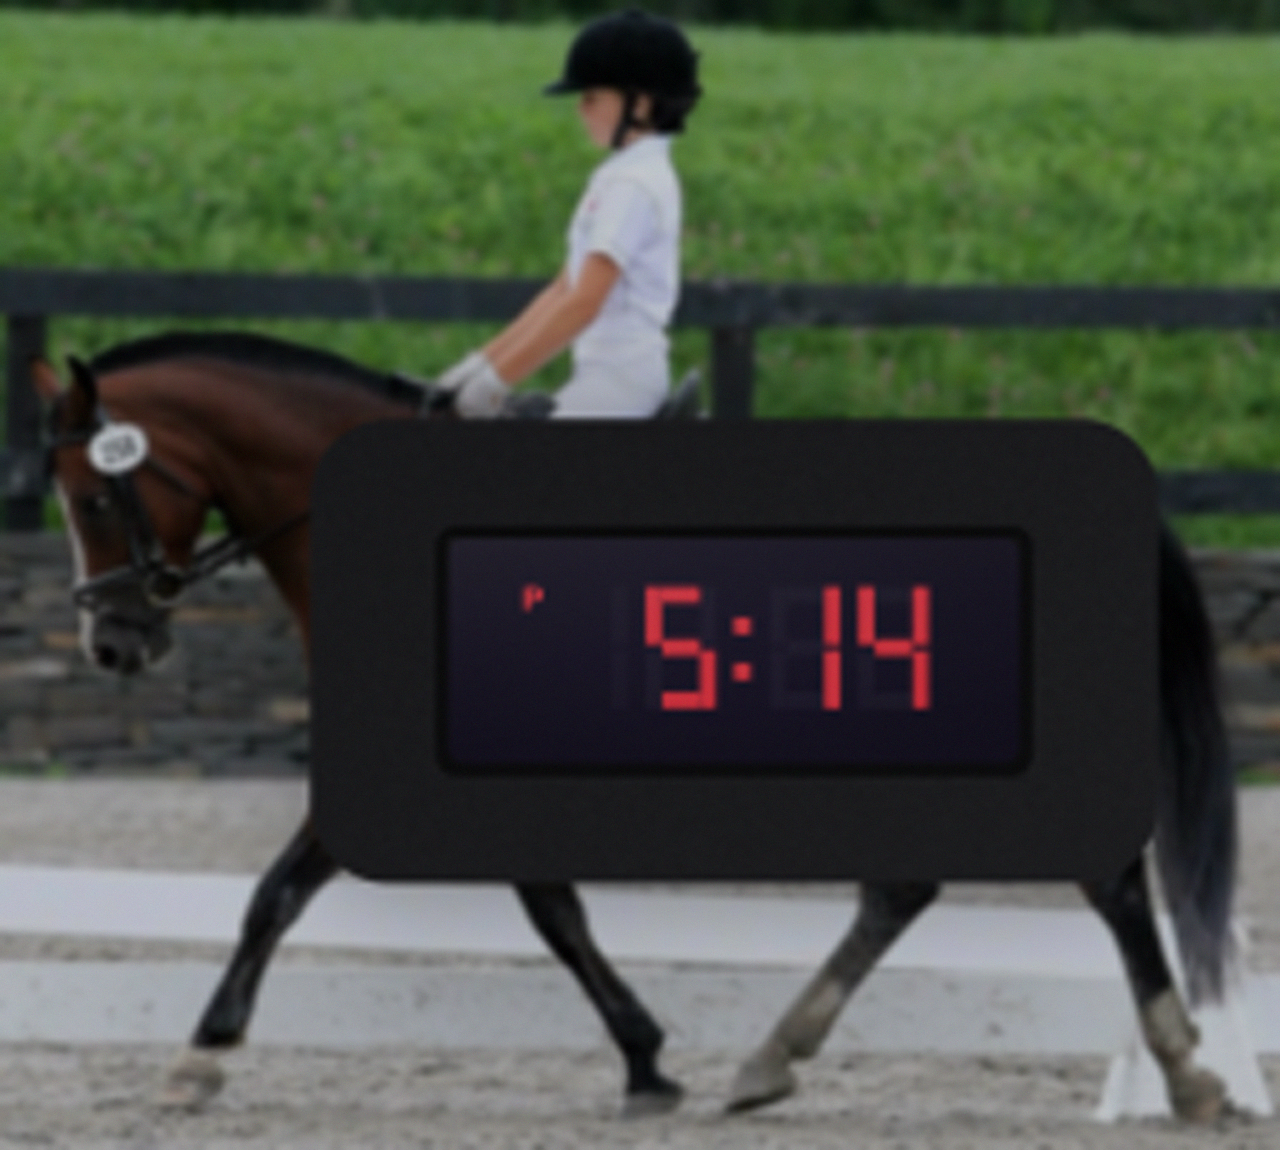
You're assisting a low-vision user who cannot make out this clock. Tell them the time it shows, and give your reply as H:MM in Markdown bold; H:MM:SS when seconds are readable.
**5:14**
